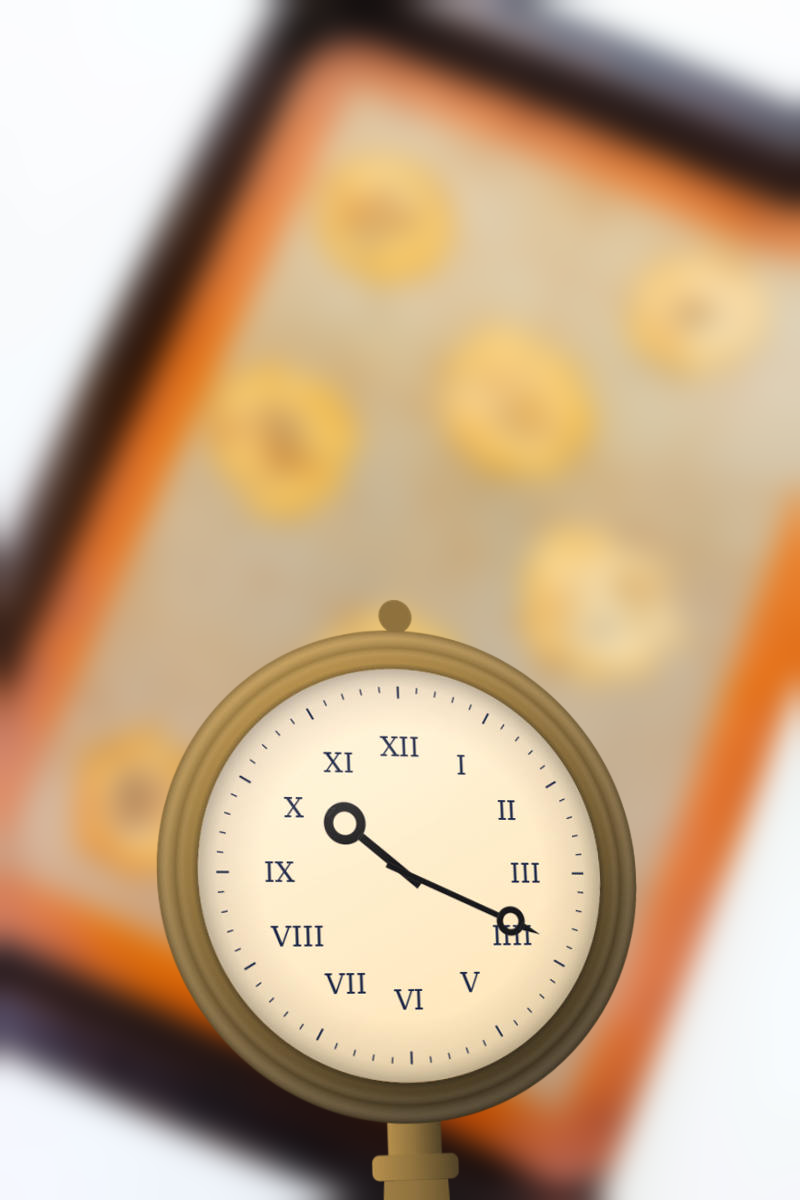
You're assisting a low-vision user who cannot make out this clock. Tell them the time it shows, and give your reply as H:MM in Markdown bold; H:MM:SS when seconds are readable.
**10:19**
